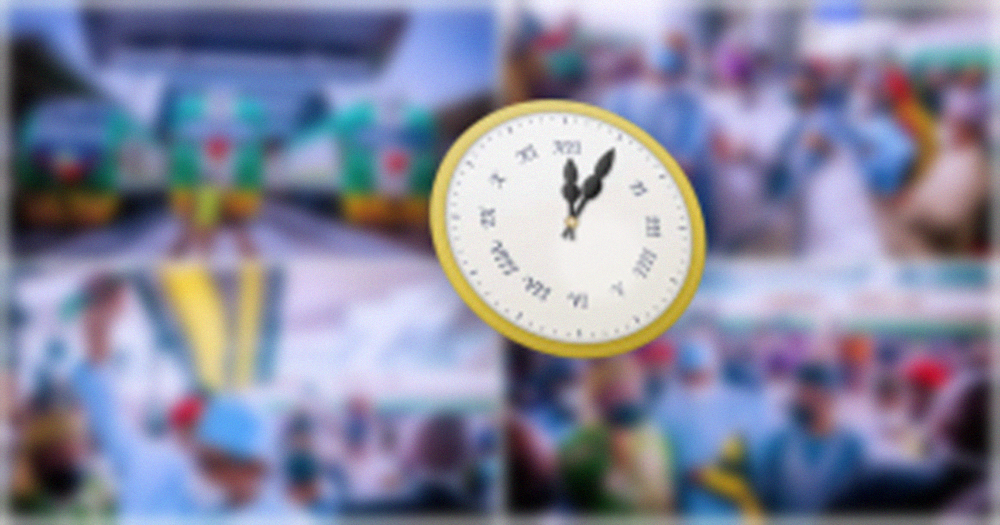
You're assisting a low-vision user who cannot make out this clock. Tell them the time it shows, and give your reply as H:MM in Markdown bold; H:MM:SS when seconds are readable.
**12:05**
